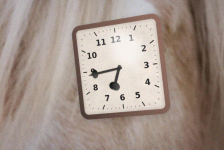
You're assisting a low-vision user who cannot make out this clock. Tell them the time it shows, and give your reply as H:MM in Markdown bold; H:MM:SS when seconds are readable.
**6:44**
